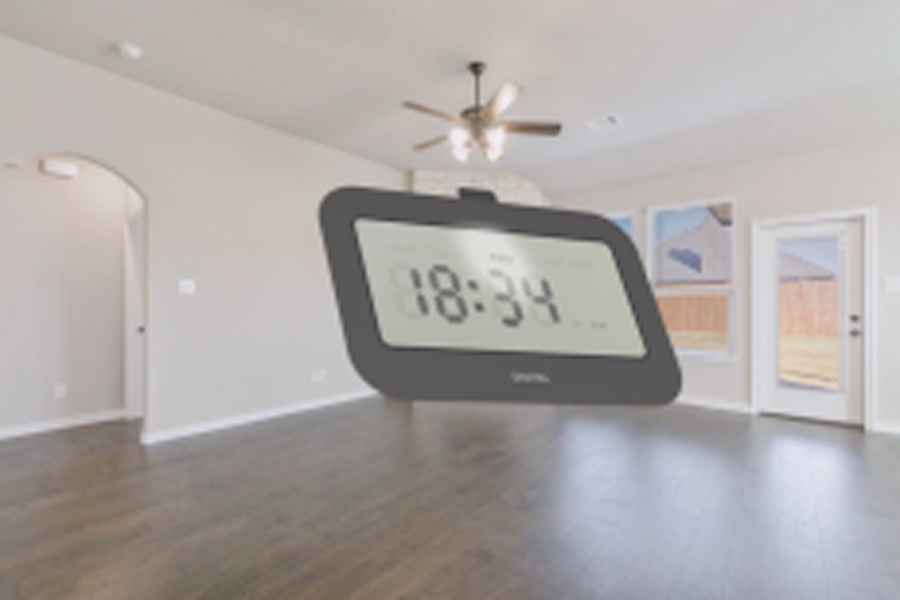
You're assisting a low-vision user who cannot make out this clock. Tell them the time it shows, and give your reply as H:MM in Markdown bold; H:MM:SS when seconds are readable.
**18:34**
